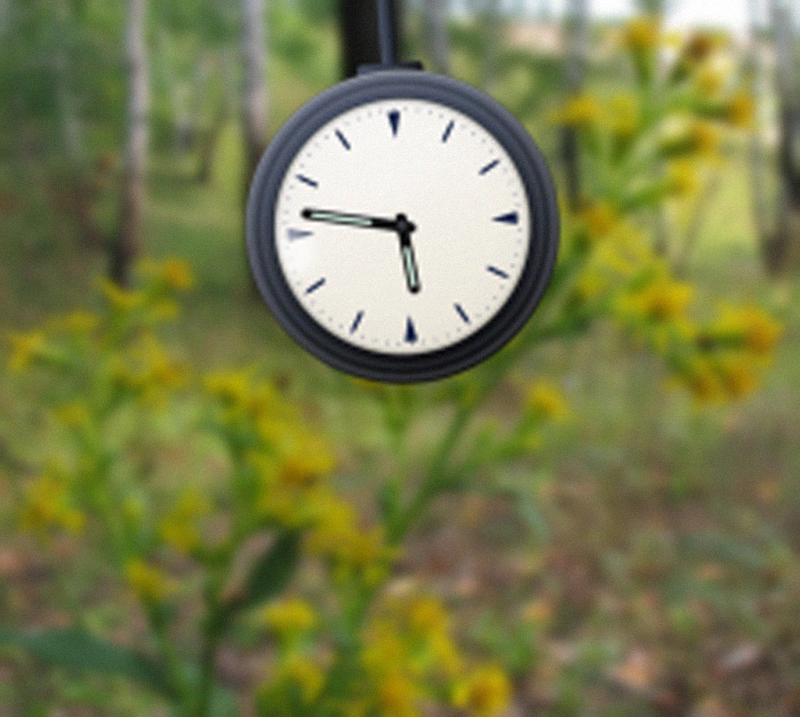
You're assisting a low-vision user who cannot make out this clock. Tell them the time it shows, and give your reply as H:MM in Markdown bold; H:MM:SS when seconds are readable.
**5:47**
